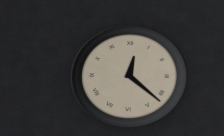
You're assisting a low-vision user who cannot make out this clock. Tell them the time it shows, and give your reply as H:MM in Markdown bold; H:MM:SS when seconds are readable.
**12:22**
